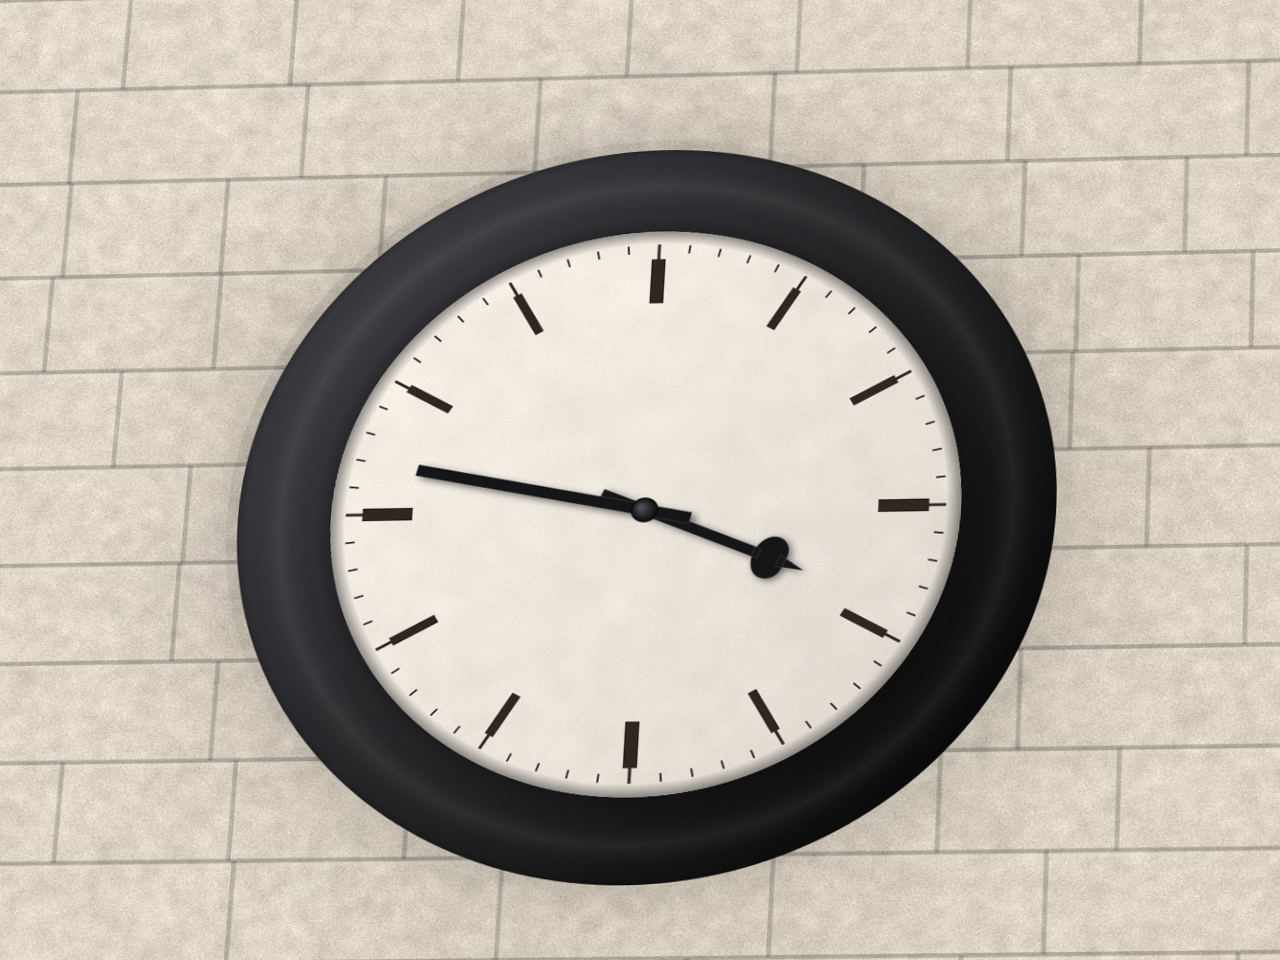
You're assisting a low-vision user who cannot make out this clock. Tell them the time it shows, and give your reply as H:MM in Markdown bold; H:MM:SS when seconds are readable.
**3:47**
